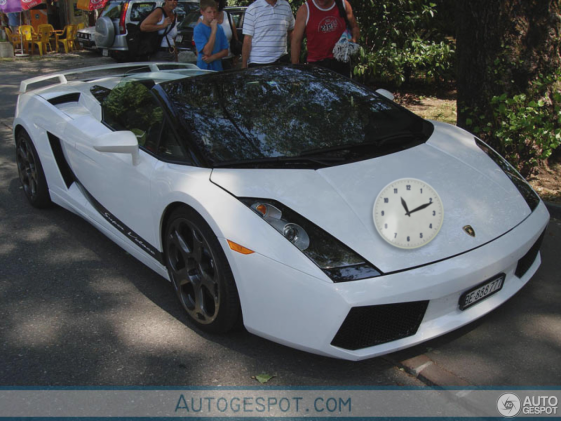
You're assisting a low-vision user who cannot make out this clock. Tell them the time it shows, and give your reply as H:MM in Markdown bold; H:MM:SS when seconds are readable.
**11:11**
